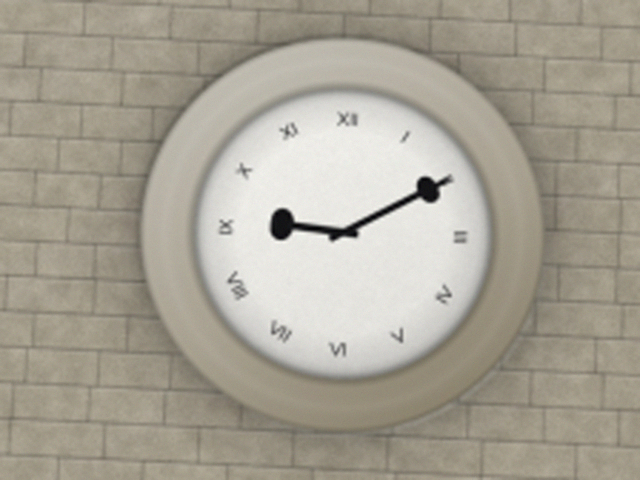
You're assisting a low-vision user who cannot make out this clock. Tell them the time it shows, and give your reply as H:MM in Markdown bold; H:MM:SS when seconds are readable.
**9:10**
